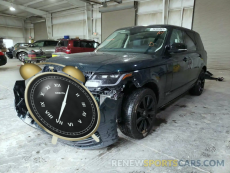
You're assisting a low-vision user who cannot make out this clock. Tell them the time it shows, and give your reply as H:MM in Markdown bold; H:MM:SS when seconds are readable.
**7:05**
